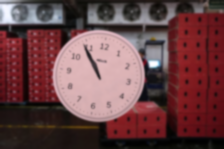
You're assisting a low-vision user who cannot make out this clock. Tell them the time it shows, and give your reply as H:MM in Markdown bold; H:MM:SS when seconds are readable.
**10:54**
